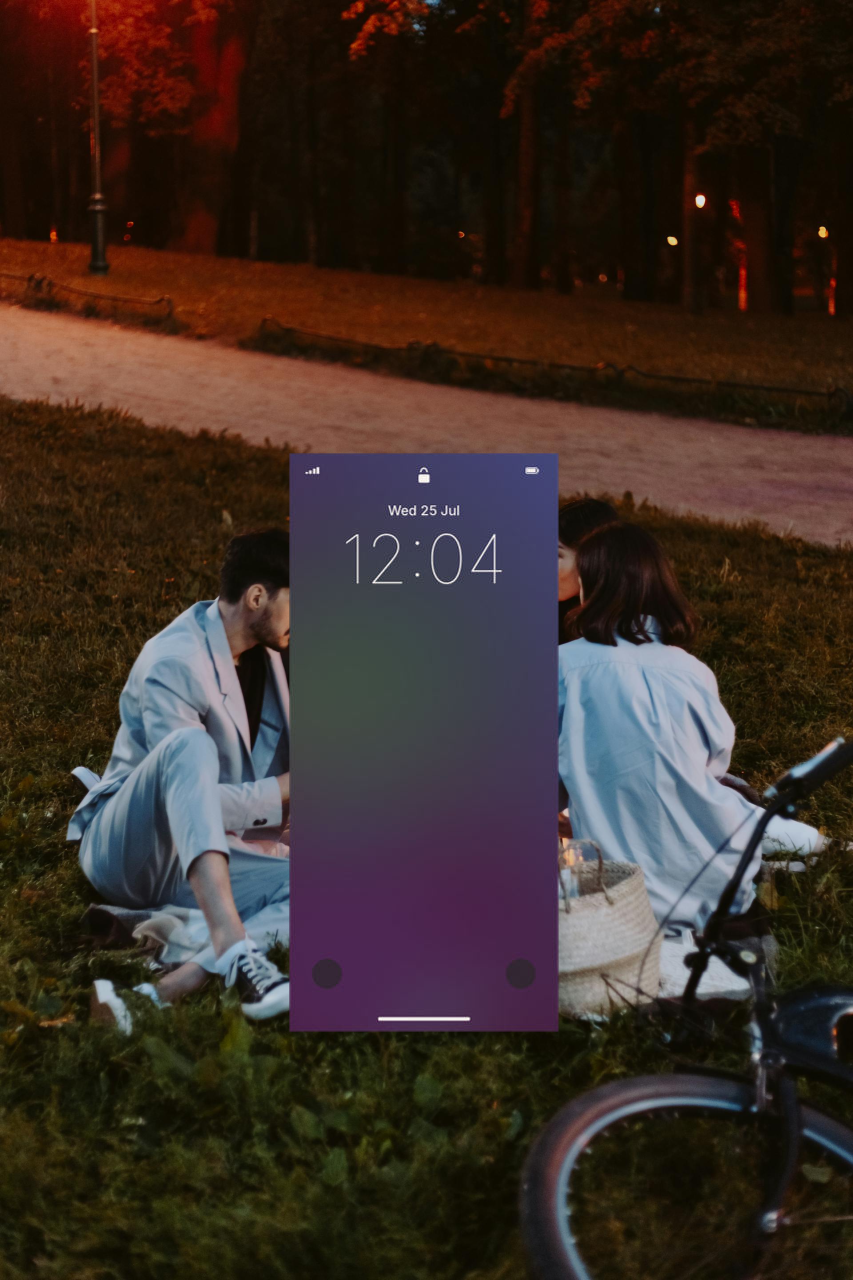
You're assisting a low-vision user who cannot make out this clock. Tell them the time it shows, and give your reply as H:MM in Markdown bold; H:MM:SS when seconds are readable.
**12:04**
